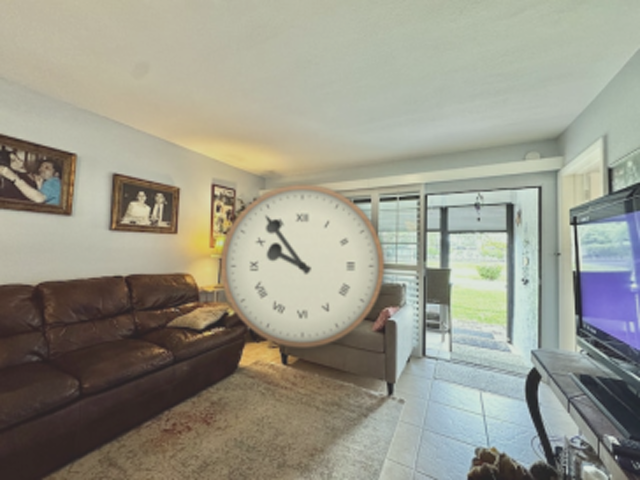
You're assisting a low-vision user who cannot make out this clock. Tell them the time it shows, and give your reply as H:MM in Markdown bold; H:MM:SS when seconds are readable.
**9:54**
